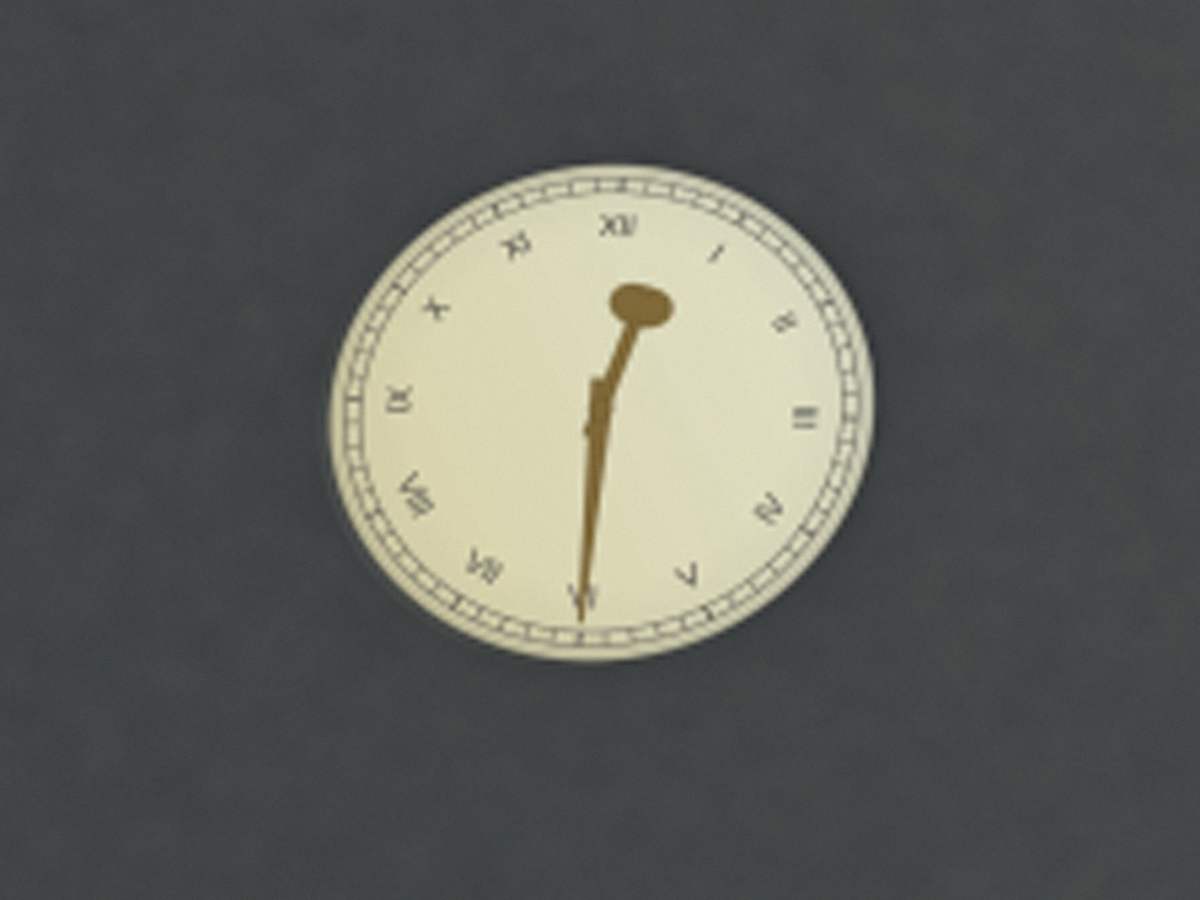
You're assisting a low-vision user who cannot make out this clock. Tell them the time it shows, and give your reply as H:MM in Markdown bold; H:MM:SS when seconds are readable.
**12:30**
